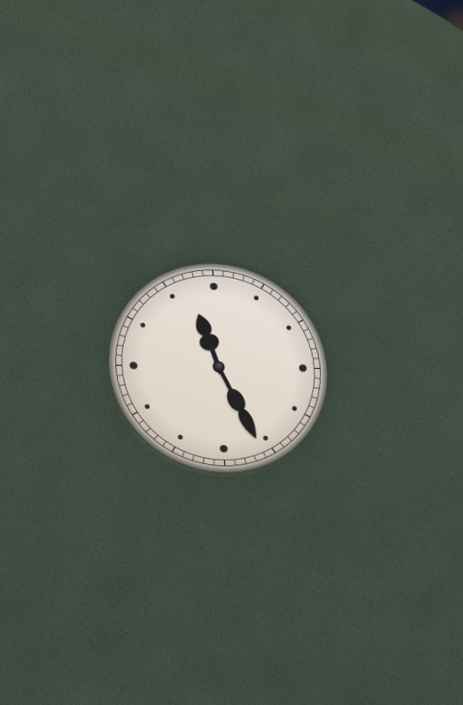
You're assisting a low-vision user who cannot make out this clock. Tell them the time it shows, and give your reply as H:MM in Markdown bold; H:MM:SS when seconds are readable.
**11:26**
